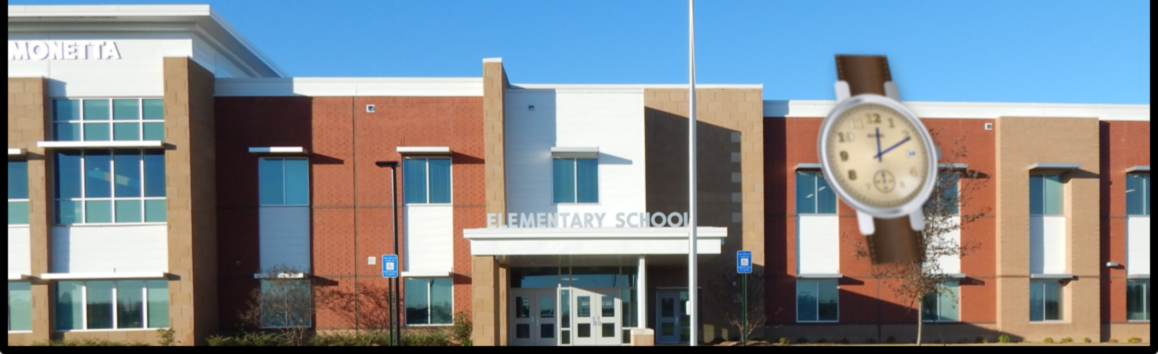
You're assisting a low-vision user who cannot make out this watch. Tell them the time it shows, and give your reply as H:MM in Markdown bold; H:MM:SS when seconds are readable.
**12:11**
